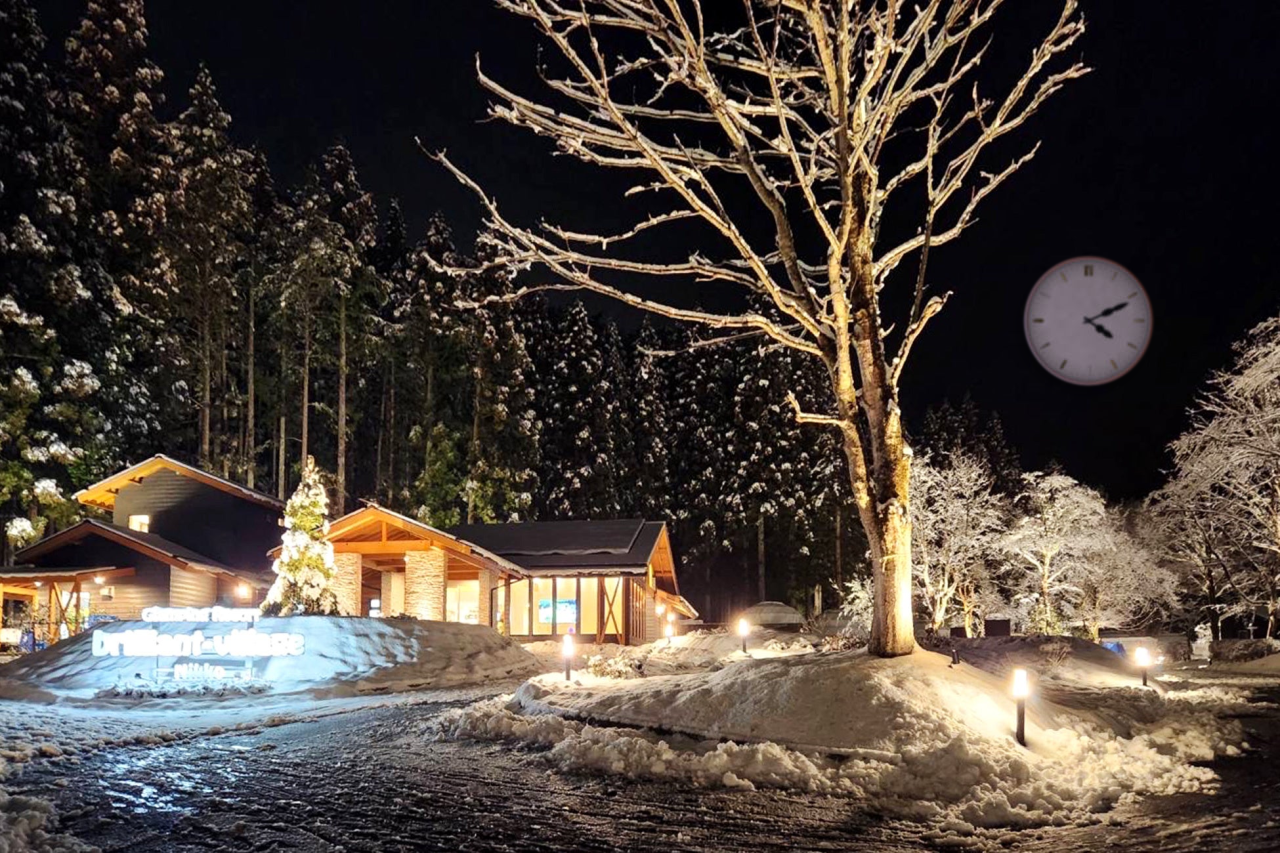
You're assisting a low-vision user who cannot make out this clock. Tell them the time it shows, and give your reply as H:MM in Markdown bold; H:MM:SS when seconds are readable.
**4:11**
